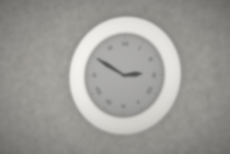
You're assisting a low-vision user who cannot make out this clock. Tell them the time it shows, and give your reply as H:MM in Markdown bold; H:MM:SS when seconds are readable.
**2:50**
